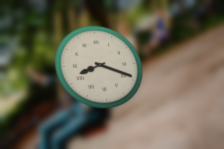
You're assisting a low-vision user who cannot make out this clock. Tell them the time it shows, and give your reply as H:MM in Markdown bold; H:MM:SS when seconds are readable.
**8:19**
